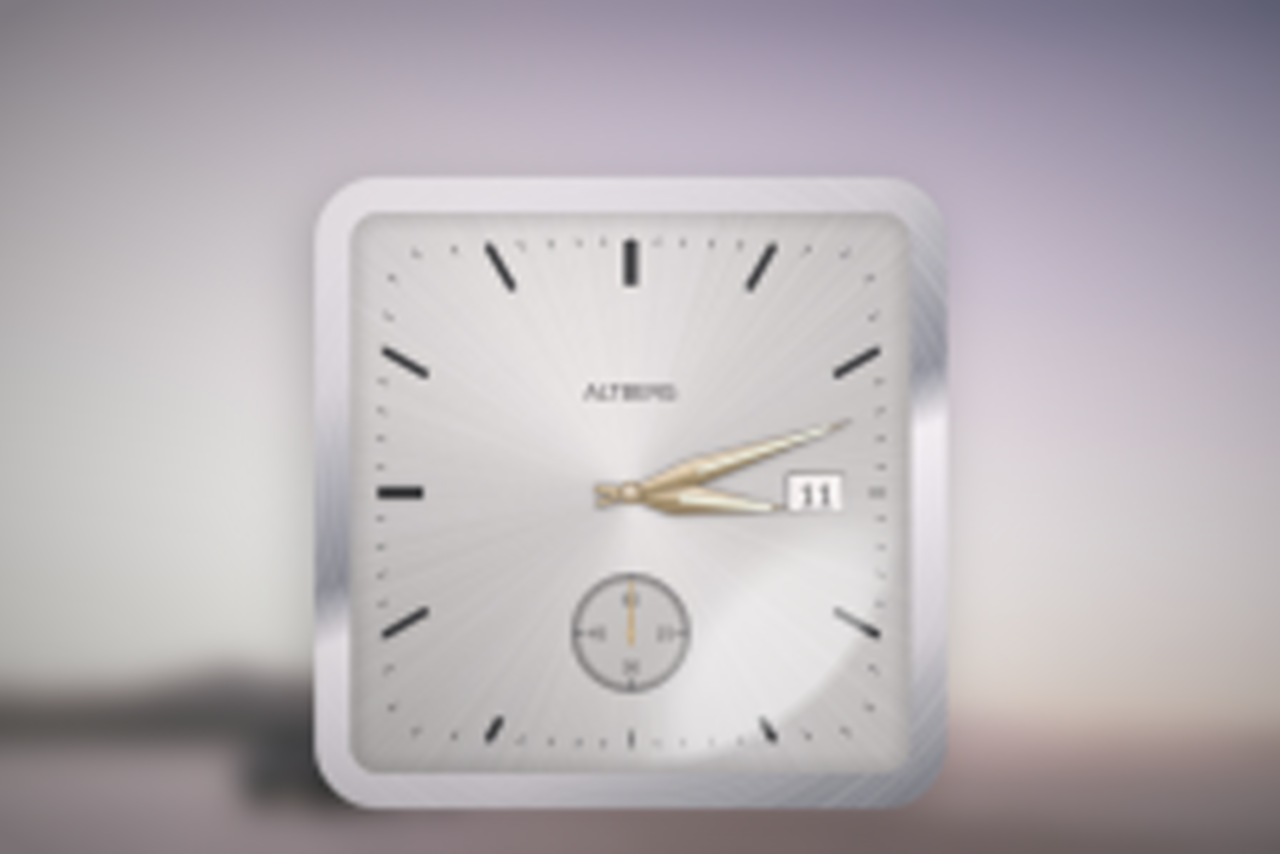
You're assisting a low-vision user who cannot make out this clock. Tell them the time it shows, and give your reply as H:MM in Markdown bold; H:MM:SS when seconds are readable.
**3:12**
